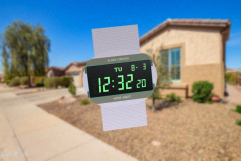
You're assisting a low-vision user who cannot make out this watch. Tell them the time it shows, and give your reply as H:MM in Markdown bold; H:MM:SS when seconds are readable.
**12:32:20**
